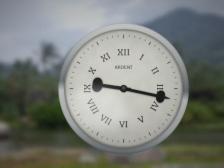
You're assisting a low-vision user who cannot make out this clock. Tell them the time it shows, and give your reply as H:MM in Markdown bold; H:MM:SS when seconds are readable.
**9:17**
